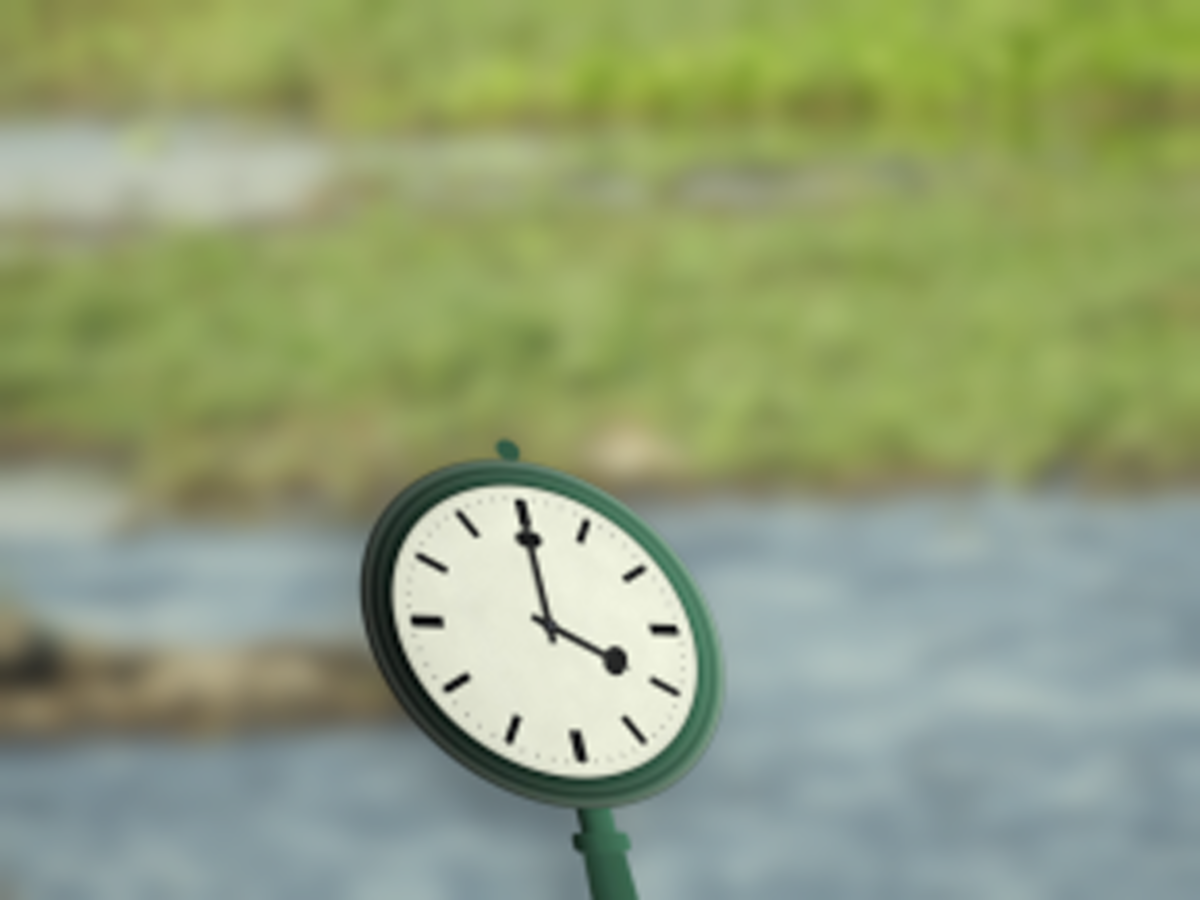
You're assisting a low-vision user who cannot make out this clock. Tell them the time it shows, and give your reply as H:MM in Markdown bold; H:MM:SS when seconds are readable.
**4:00**
